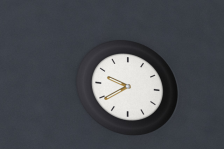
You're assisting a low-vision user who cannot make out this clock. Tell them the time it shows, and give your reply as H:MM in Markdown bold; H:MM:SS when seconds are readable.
**9:39**
